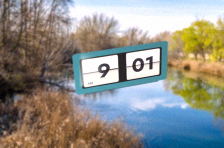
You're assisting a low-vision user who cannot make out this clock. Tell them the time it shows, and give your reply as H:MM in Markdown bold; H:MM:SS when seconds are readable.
**9:01**
